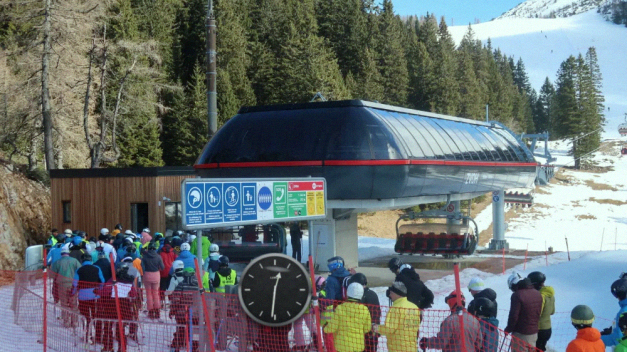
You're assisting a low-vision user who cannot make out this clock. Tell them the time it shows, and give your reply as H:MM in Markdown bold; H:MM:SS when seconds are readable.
**12:31**
